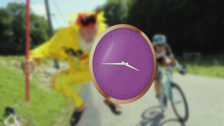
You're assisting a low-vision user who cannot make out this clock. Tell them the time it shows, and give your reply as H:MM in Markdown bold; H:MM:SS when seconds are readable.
**3:45**
